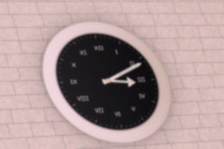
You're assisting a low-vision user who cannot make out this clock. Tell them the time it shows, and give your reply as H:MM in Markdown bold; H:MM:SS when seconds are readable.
**3:11**
